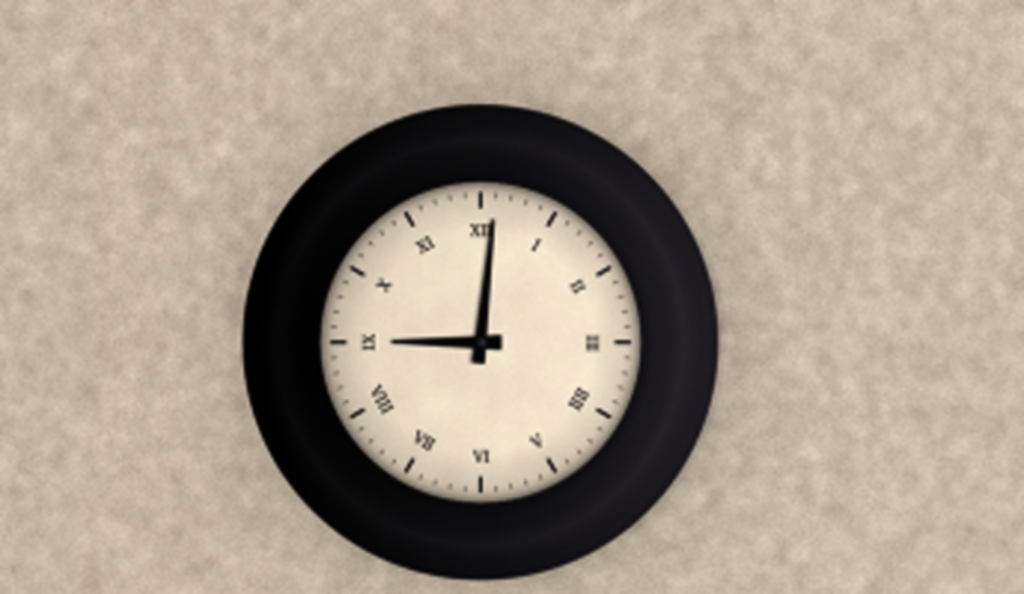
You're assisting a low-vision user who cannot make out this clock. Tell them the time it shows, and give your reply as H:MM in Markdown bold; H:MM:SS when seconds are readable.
**9:01**
